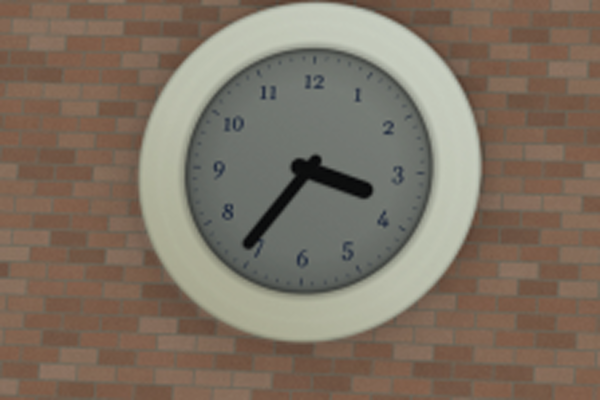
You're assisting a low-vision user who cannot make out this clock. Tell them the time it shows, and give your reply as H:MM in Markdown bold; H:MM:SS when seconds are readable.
**3:36**
